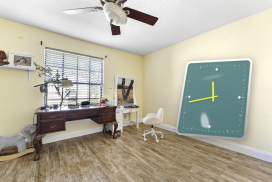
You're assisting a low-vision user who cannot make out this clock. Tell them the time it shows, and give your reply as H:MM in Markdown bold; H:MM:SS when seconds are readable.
**11:43**
